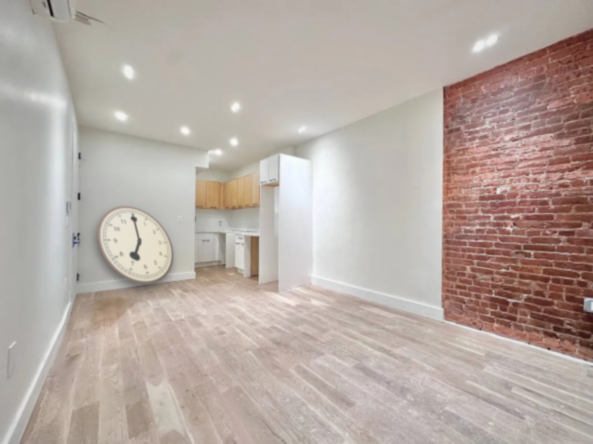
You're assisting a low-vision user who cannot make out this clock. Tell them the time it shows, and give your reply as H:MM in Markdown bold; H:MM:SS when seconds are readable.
**7:00**
